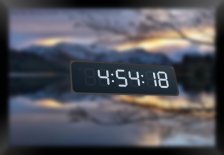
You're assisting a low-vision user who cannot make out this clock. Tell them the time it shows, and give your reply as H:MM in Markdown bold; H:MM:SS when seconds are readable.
**4:54:18**
